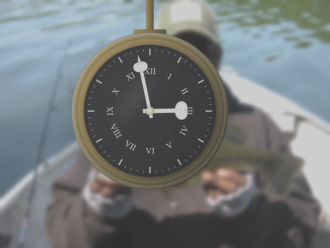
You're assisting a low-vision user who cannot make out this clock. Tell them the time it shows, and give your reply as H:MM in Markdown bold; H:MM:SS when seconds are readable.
**2:58**
